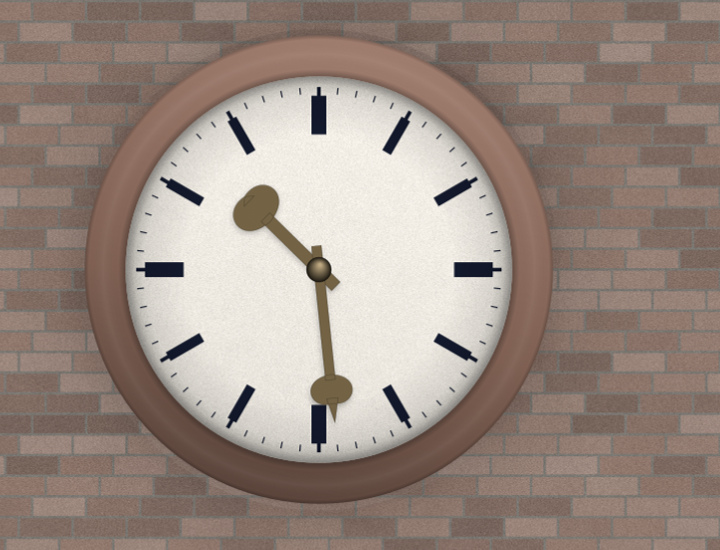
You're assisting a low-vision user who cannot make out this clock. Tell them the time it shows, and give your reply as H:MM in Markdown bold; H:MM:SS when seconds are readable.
**10:29**
